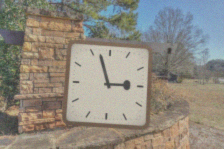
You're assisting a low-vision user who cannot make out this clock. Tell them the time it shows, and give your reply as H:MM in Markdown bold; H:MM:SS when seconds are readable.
**2:57**
